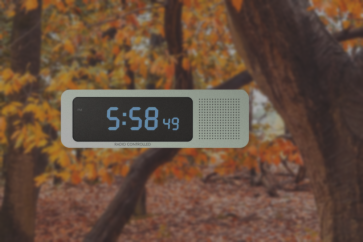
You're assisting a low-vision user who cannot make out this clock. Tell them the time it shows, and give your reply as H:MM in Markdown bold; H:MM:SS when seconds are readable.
**5:58:49**
